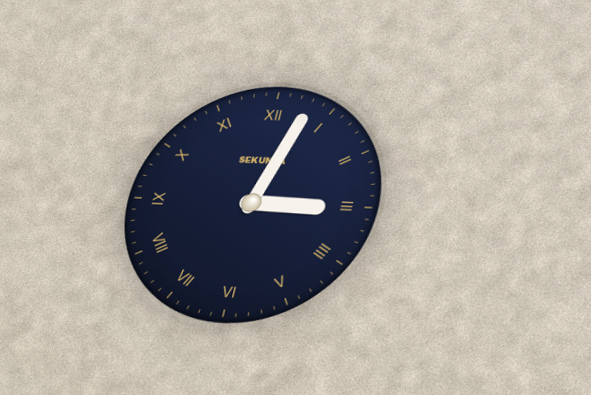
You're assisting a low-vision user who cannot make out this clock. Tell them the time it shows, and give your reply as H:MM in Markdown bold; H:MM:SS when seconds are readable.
**3:03**
